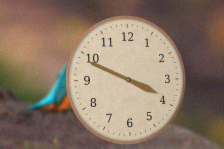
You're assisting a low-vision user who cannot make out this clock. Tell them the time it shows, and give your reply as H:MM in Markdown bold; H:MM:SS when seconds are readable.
**3:49**
